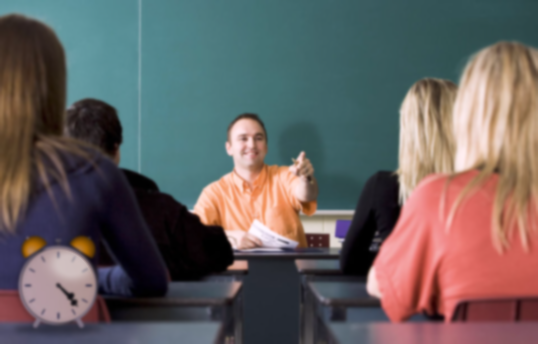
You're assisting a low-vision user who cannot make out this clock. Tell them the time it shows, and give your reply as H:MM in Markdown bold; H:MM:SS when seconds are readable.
**4:23**
